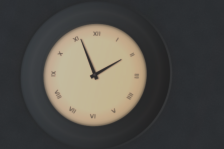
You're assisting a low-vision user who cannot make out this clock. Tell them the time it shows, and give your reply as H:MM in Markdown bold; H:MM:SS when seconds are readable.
**1:56**
